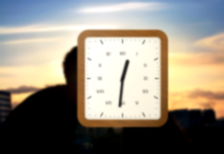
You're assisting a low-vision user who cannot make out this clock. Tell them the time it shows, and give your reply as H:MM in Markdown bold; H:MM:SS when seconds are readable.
**12:31**
